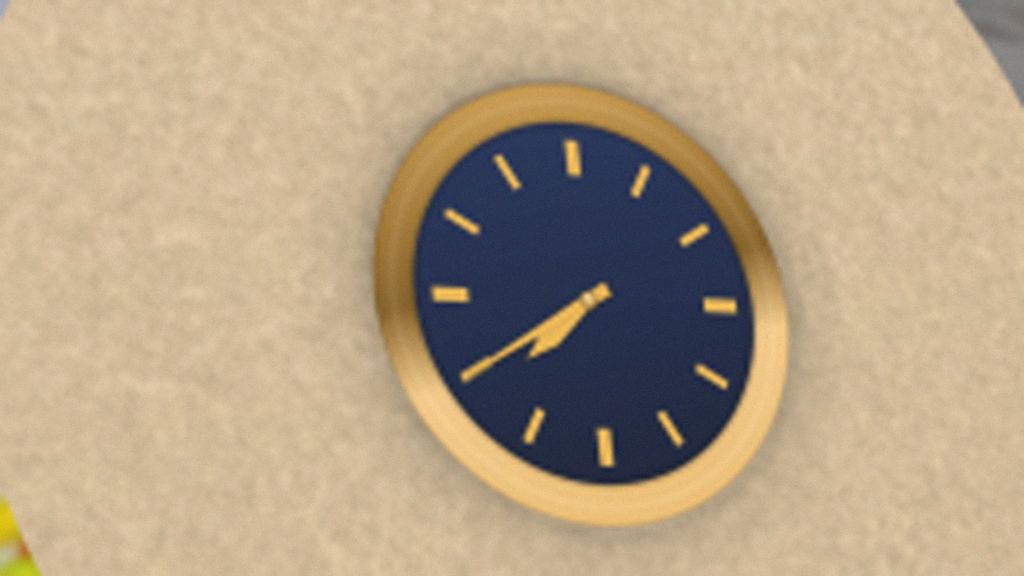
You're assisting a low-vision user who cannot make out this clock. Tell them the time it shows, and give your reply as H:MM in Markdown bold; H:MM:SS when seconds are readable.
**7:40**
